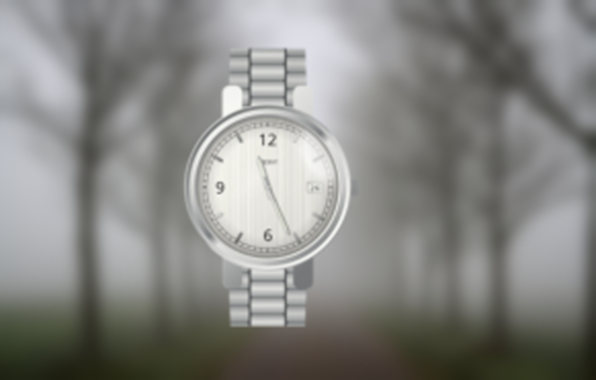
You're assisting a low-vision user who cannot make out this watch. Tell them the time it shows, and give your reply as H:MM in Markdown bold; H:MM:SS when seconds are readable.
**11:26**
